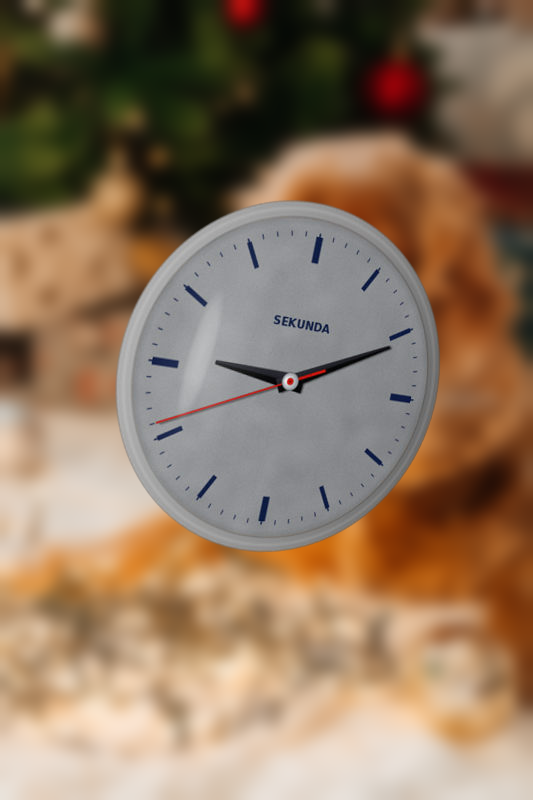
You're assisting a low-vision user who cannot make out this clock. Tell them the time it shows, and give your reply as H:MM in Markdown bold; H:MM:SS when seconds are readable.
**9:10:41**
